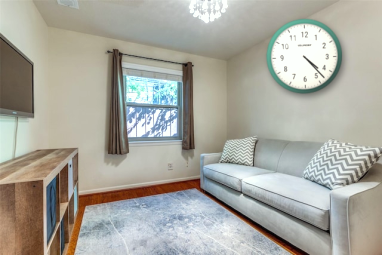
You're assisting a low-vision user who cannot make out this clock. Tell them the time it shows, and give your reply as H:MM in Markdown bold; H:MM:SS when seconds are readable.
**4:23**
